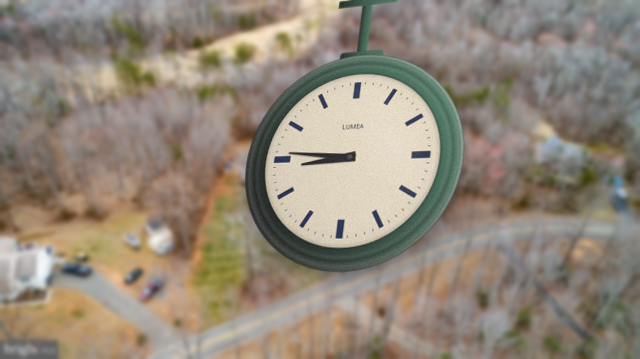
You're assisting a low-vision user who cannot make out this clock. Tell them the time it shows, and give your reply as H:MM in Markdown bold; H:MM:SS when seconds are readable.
**8:46**
